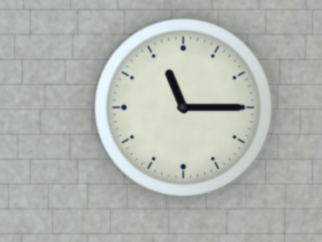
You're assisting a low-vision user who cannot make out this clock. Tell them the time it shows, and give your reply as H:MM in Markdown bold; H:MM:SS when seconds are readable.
**11:15**
